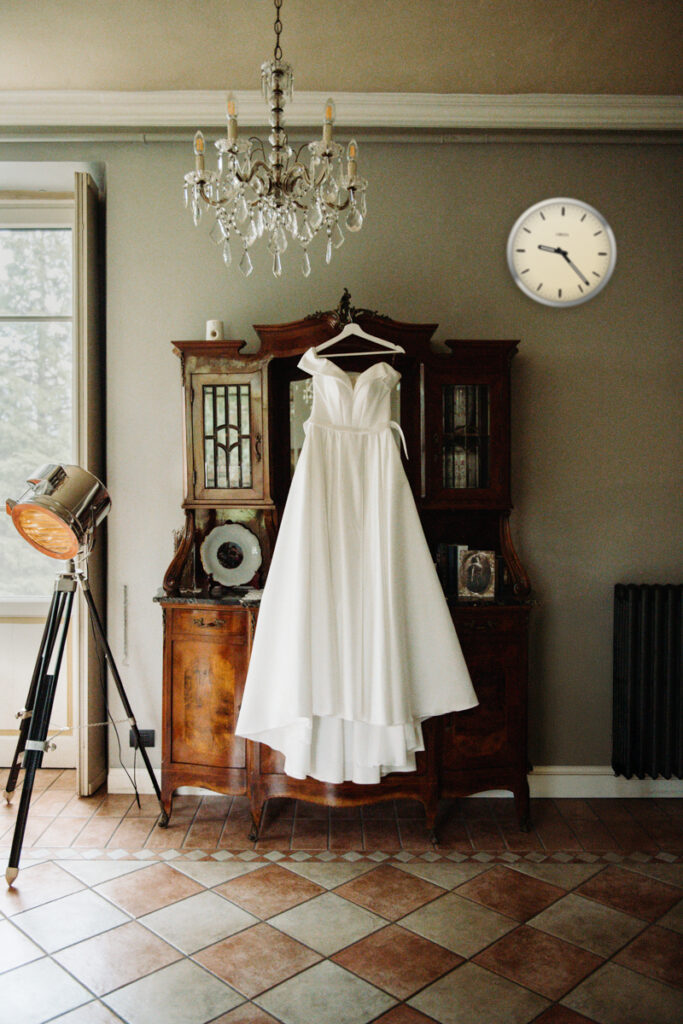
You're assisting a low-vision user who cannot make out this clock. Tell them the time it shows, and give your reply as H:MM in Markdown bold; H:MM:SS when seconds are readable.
**9:23**
